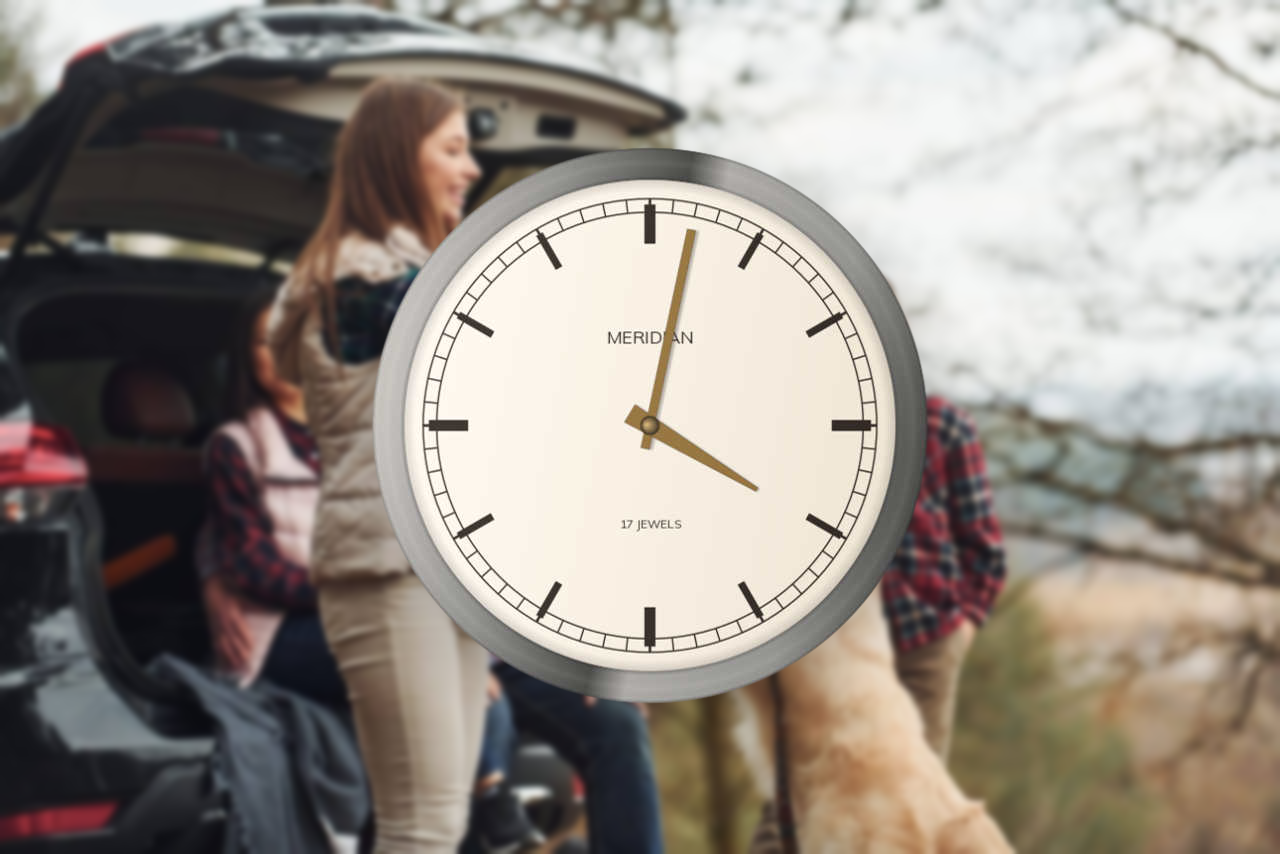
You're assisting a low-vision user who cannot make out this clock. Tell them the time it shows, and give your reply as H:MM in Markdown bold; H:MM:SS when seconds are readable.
**4:02**
